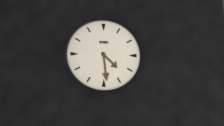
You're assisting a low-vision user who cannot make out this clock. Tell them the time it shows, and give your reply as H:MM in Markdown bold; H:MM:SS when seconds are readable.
**4:29**
